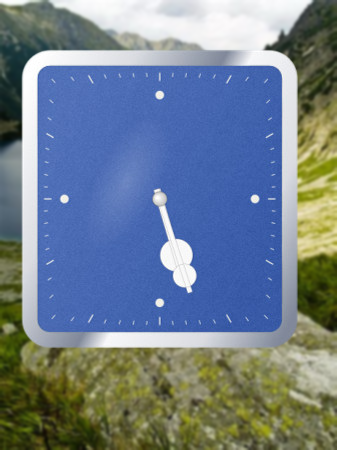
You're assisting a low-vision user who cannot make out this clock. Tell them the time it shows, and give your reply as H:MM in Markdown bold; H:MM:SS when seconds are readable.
**5:27**
